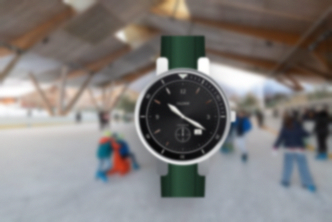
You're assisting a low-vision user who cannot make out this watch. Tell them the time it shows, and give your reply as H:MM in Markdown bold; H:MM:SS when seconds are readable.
**10:20**
